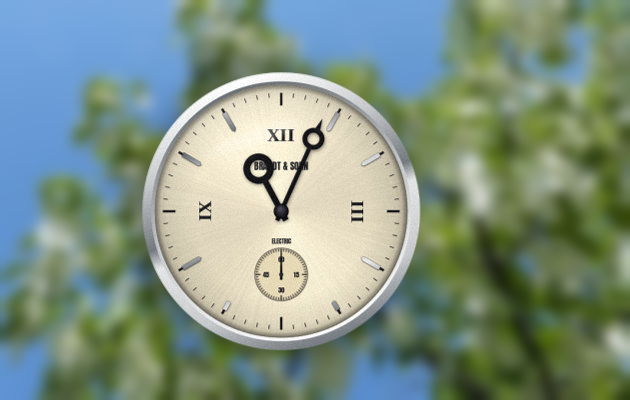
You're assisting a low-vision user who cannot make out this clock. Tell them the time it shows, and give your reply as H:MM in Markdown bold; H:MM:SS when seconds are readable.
**11:04**
